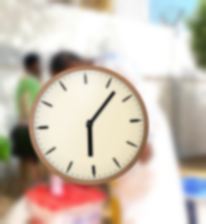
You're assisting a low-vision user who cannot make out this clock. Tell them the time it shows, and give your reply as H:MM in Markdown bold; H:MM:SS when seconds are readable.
**6:07**
